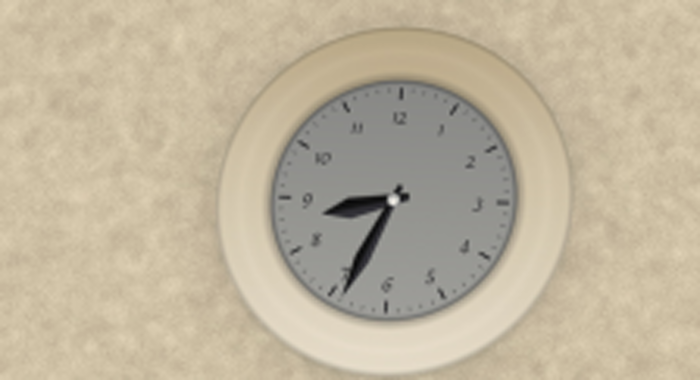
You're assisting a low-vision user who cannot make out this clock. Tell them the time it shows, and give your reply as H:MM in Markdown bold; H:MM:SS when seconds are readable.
**8:34**
